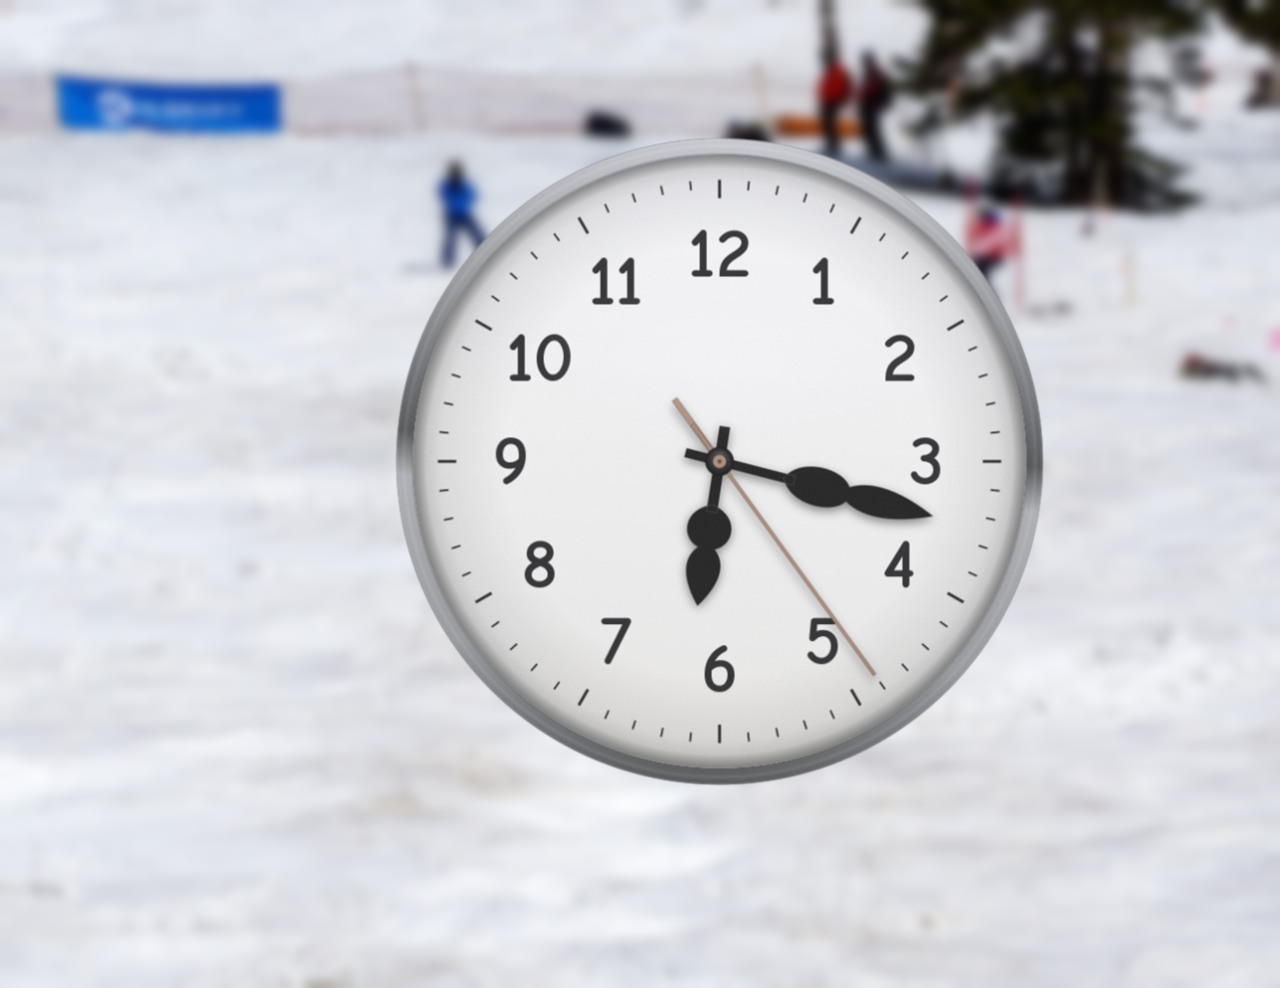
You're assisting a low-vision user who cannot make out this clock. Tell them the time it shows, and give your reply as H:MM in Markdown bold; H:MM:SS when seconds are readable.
**6:17:24**
